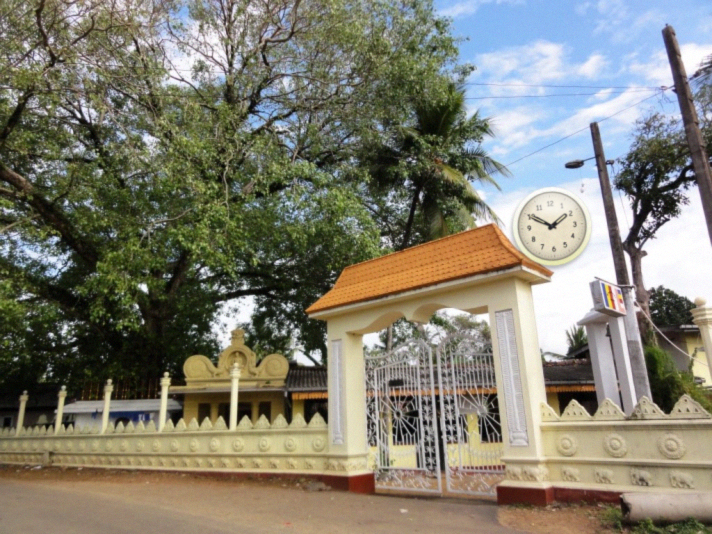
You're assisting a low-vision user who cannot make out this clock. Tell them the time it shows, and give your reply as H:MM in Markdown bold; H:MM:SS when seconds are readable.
**1:50**
